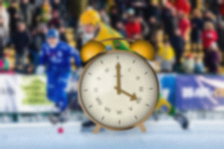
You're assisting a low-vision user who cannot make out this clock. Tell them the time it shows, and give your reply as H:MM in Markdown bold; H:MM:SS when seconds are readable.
**4:00**
